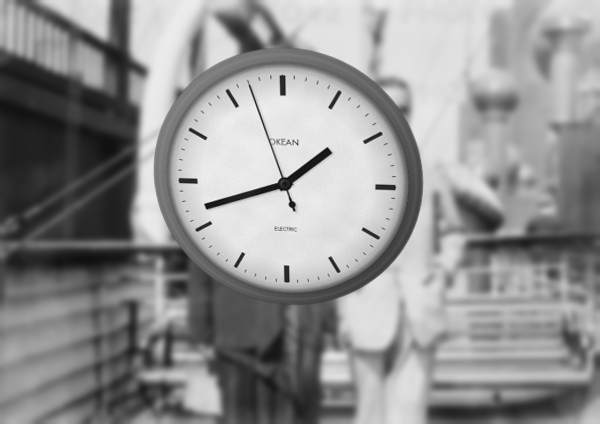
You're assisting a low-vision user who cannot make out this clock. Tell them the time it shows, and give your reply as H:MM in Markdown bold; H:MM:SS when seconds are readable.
**1:41:57**
